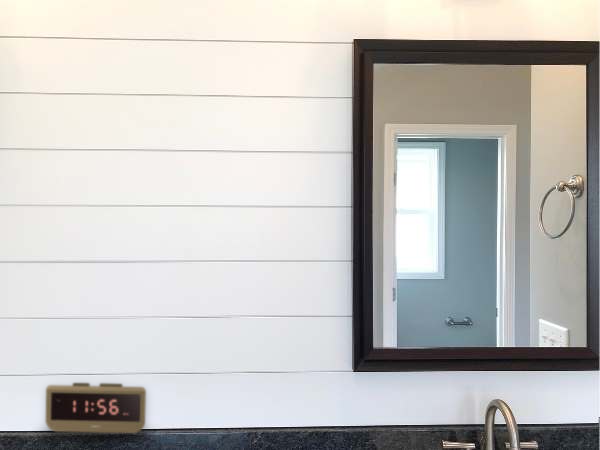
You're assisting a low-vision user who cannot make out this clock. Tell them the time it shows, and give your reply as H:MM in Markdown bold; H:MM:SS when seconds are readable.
**11:56**
